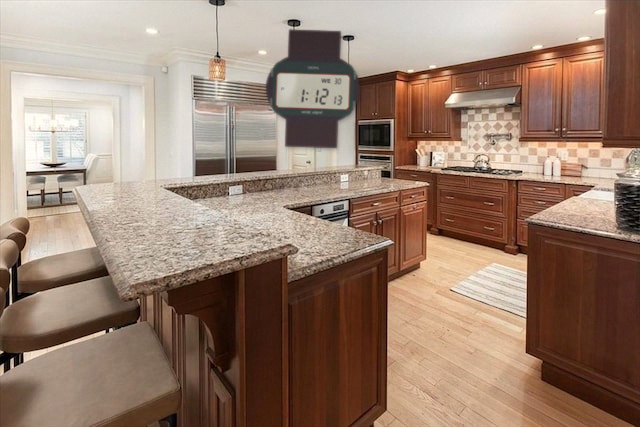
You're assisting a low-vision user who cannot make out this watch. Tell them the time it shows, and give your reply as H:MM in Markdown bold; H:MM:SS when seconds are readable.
**1:12:13**
